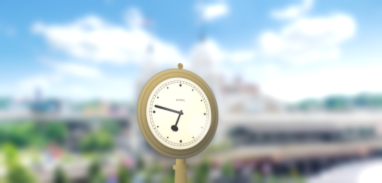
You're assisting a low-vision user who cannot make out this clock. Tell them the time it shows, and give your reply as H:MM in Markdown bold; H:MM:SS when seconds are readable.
**6:47**
